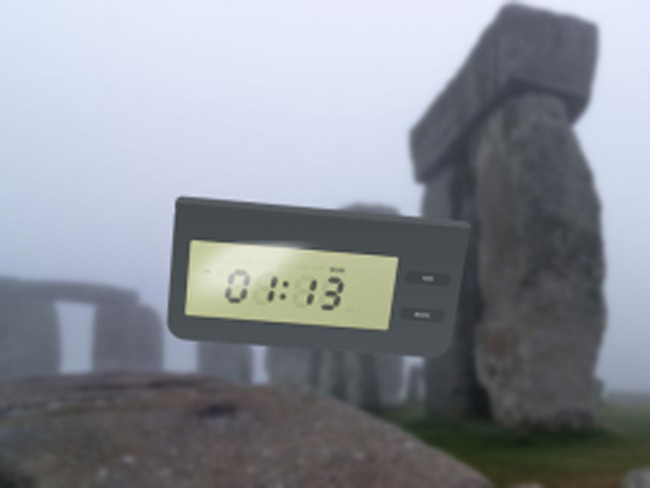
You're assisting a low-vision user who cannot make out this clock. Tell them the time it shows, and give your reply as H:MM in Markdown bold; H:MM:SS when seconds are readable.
**1:13**
